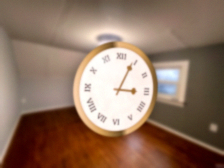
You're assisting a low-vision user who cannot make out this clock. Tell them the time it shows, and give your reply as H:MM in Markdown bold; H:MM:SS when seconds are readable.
**3:04**
